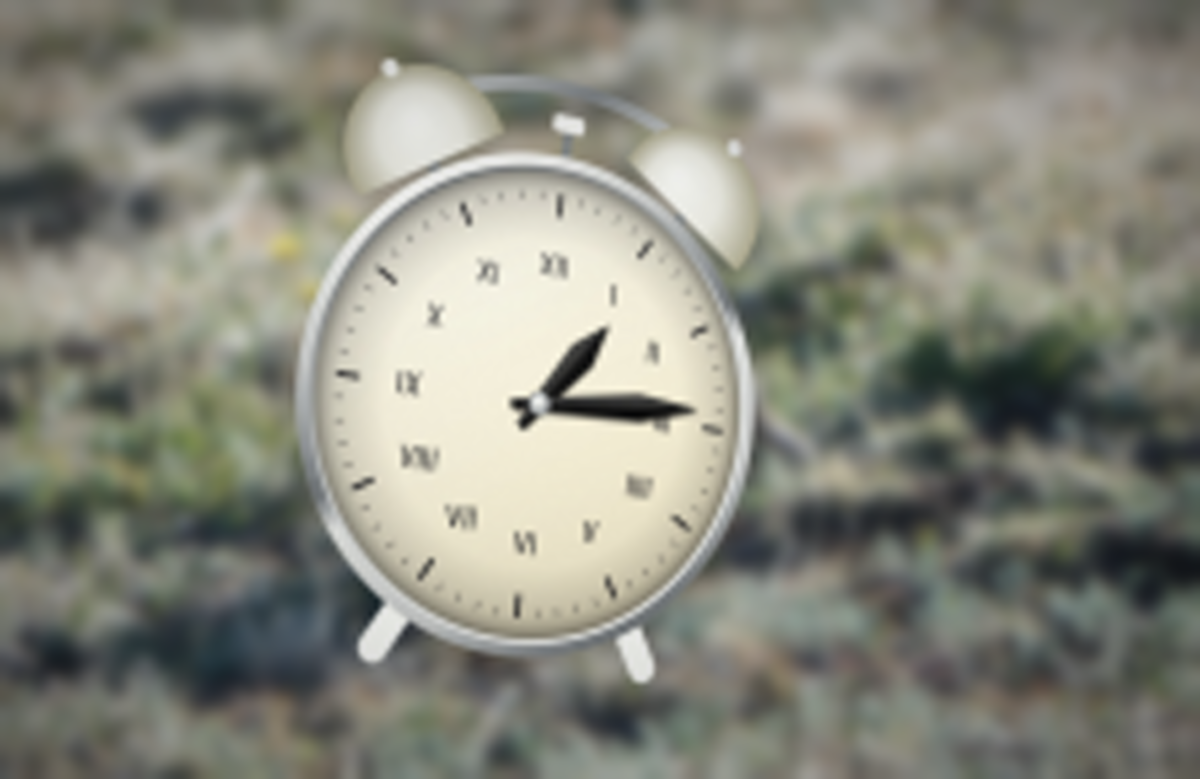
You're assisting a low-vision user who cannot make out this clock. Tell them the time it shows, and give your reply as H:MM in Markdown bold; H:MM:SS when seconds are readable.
**1:14**
